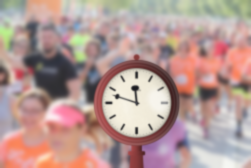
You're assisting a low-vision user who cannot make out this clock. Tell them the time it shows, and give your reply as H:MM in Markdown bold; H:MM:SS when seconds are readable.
**11:48**
